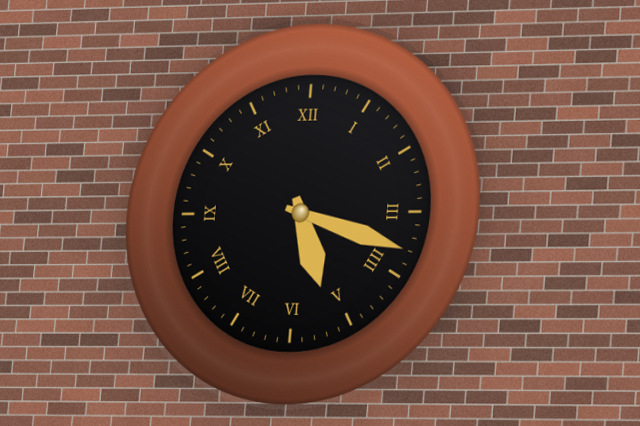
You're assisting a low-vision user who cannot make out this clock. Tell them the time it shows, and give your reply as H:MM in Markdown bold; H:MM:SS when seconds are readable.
**5:18**
